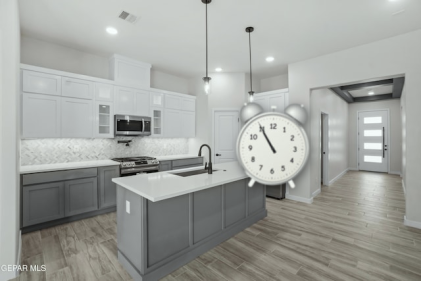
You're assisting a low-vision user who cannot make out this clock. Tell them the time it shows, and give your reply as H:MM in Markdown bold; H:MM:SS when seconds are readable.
**10:55**
